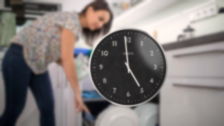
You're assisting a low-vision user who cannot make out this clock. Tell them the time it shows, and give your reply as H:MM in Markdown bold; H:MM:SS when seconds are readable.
**4:59**
